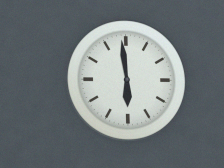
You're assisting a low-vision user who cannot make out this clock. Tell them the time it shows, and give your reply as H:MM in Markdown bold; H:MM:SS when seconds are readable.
**5:59**
